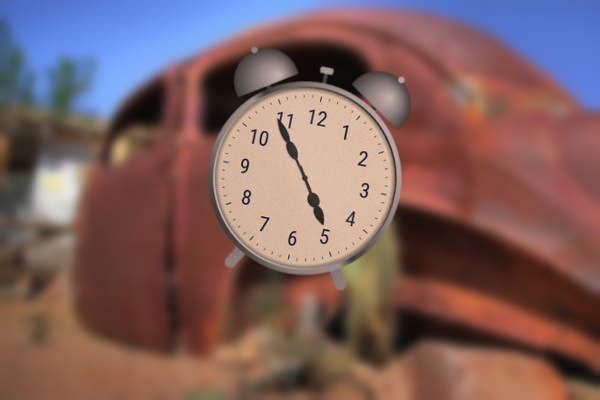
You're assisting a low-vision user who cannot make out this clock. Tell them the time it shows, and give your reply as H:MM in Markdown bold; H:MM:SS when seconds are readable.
**4:54**
